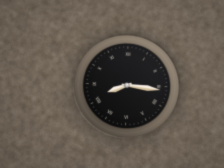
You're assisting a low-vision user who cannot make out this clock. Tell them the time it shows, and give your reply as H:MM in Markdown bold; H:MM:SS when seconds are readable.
**8:16**
